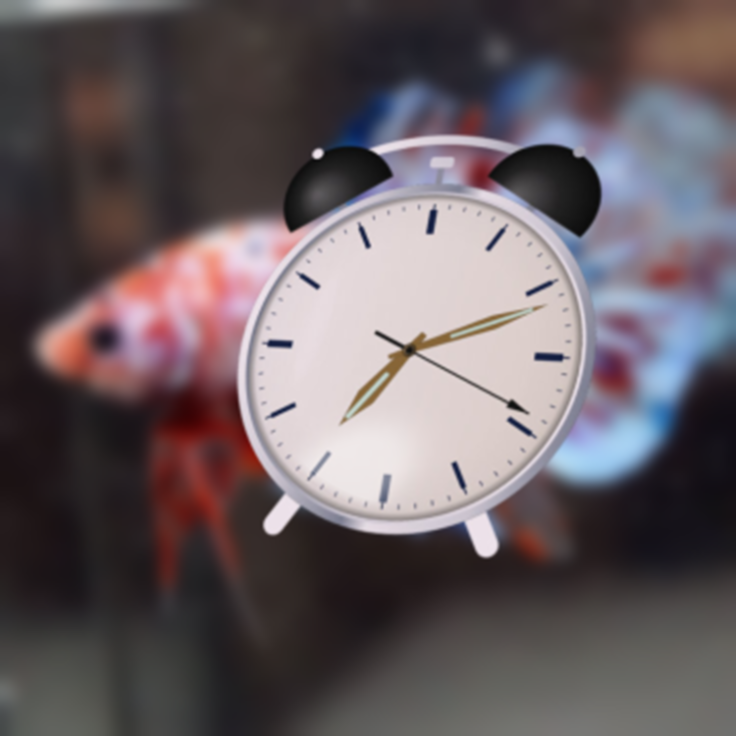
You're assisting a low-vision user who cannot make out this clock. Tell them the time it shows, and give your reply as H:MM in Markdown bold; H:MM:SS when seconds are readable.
**7:11:19**
